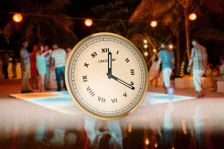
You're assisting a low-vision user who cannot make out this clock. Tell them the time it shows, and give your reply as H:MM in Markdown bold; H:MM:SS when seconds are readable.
**12:21**
